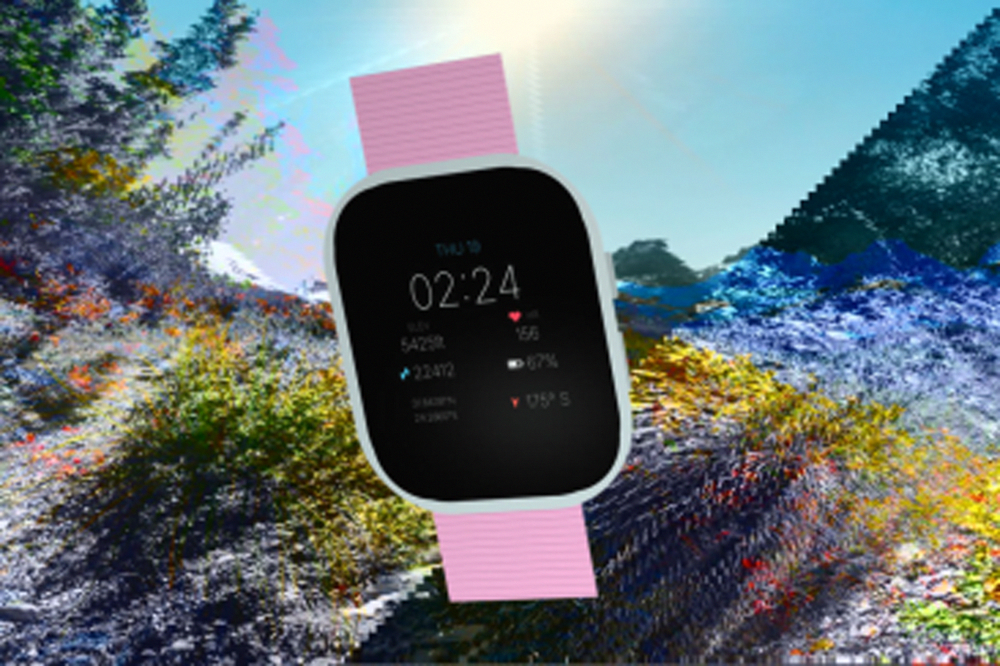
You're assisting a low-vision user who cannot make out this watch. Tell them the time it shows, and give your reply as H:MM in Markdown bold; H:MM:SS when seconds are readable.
**2:24**
